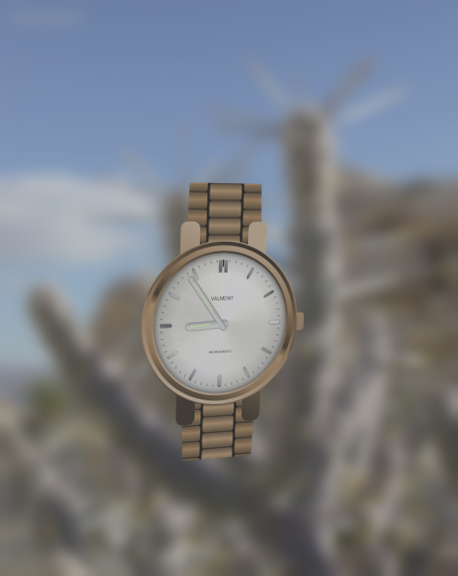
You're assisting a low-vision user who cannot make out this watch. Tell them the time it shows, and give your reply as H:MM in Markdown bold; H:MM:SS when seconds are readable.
**8:54**
